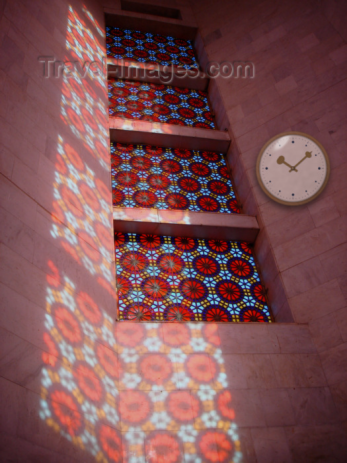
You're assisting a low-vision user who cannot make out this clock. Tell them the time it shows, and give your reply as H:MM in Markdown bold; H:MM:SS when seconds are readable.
**10:08**
